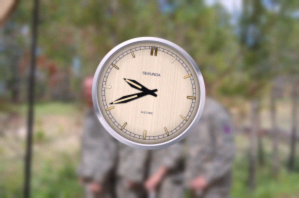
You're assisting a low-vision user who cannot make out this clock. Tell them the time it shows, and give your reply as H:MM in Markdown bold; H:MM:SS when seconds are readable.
**9:41**
